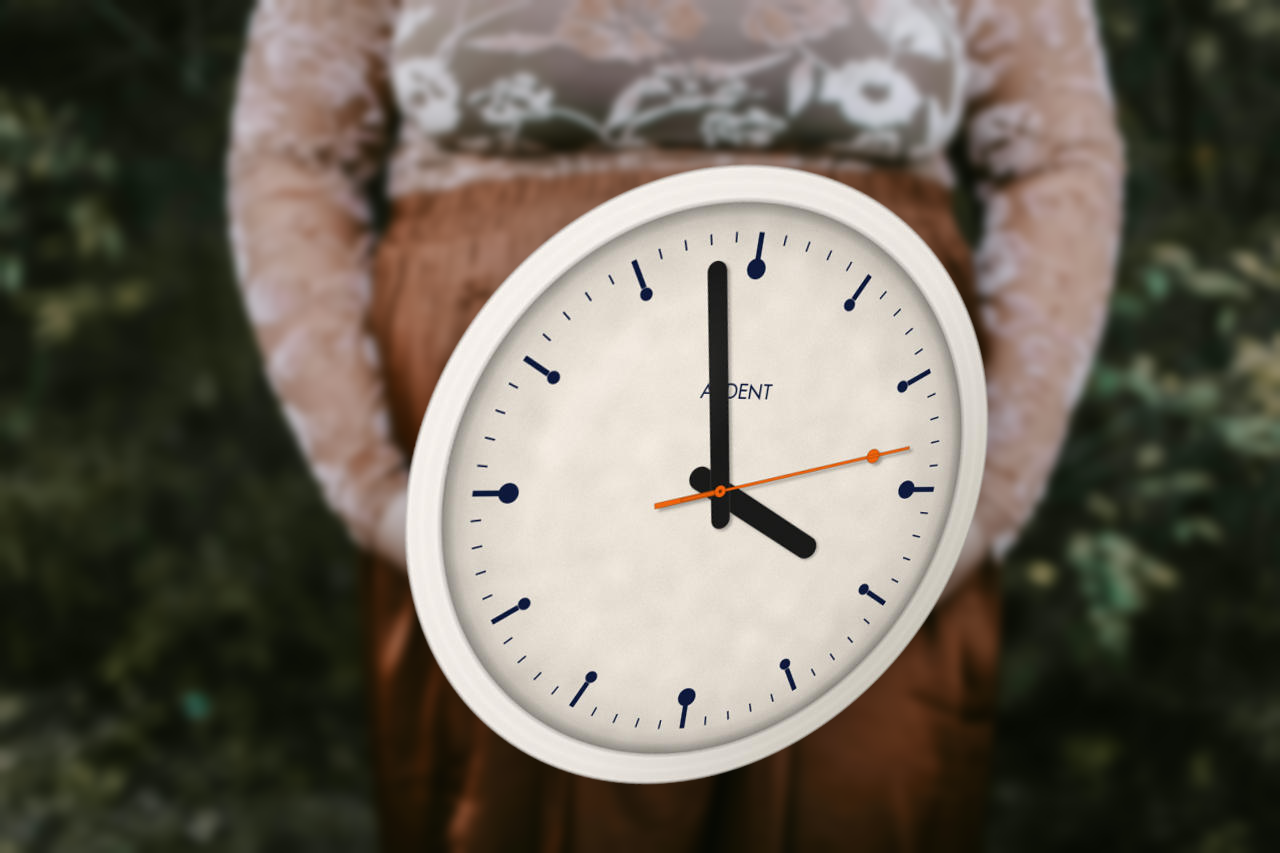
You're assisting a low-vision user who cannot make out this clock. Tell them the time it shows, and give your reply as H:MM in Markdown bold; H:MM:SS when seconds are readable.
**3:58:13**
